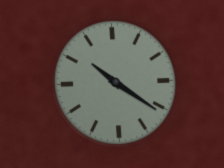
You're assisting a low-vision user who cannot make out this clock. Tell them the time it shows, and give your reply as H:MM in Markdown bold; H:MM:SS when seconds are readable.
**10:21**
